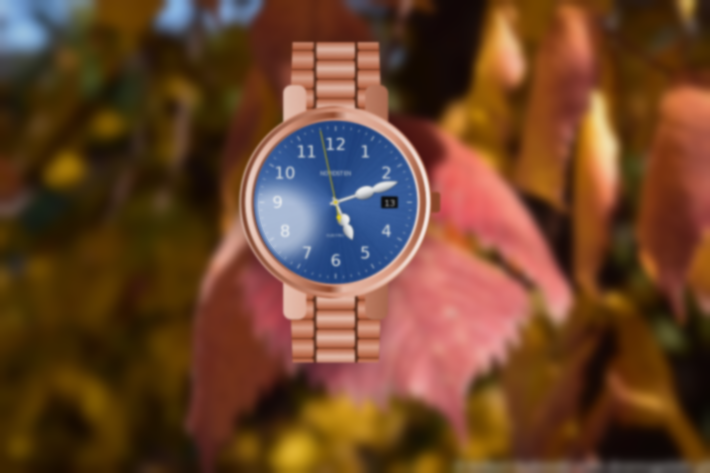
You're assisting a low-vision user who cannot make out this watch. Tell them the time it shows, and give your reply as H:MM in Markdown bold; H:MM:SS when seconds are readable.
**5:11:58**
